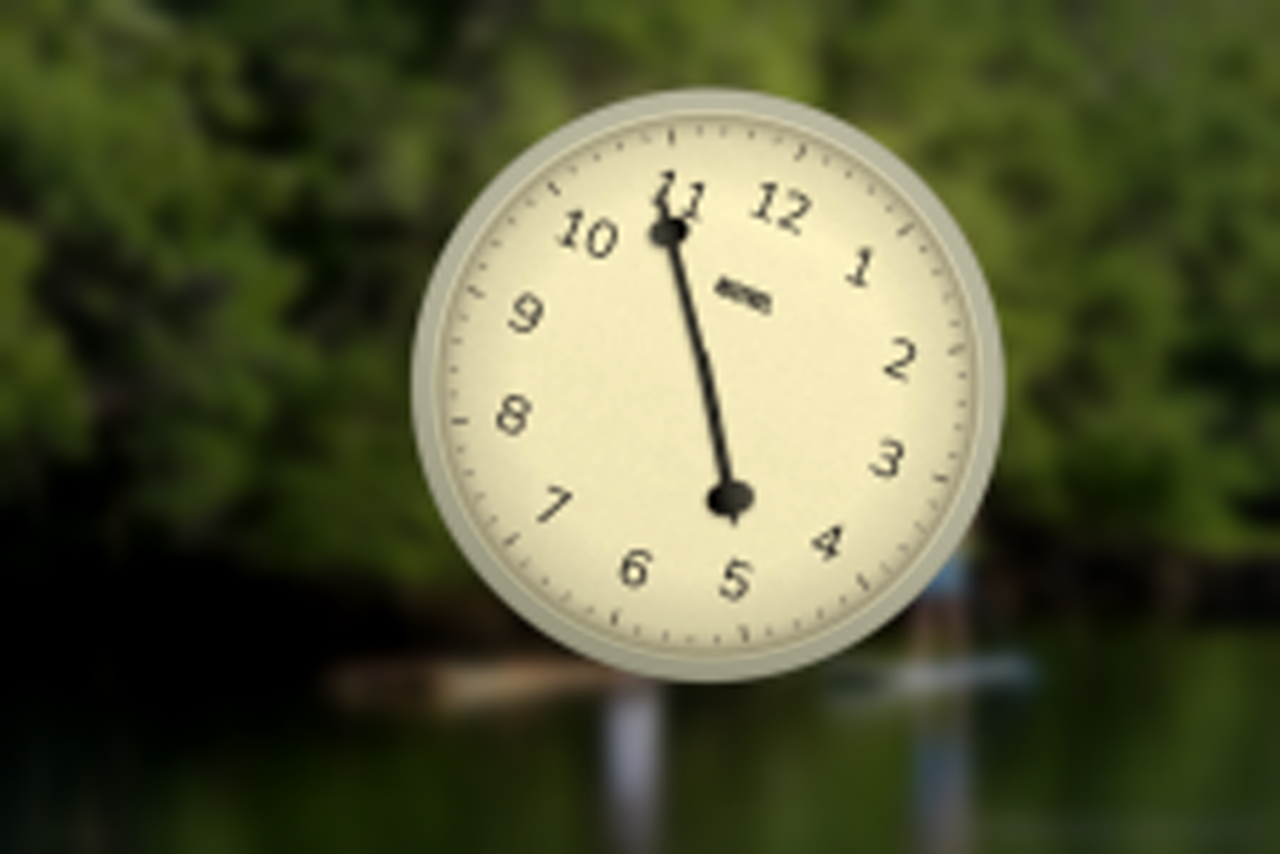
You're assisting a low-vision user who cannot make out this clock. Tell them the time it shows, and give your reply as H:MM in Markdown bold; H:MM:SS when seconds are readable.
**4:54**
